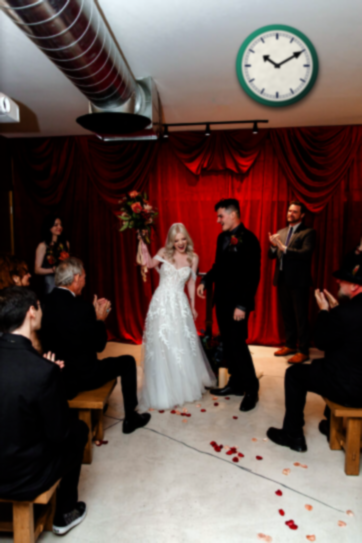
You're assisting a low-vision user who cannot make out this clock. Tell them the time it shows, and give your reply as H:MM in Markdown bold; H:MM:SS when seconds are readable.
**10:10**
